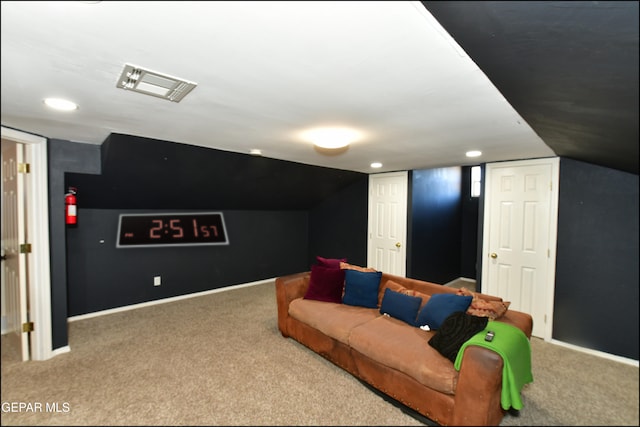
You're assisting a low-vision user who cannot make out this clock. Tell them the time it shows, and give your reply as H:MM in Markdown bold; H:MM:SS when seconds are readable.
**2:51:57**
